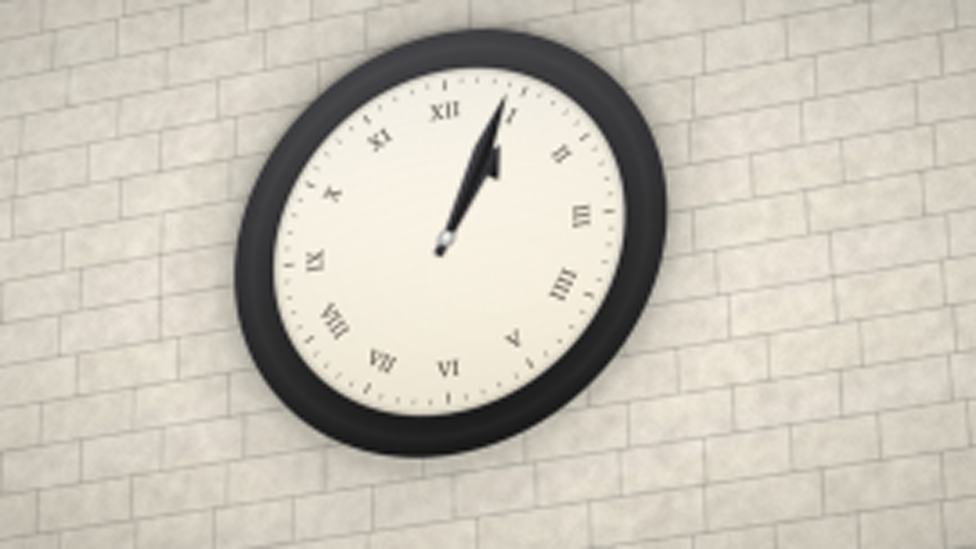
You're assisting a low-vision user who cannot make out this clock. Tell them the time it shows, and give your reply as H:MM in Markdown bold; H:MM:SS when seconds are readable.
**1:04**
